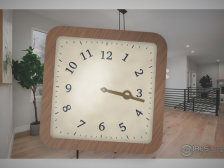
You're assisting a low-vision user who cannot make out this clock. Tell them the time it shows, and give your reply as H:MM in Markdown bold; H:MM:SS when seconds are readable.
**3:17**
